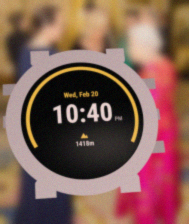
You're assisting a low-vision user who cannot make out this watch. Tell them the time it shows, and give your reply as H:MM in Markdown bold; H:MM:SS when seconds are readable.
**10:40**
